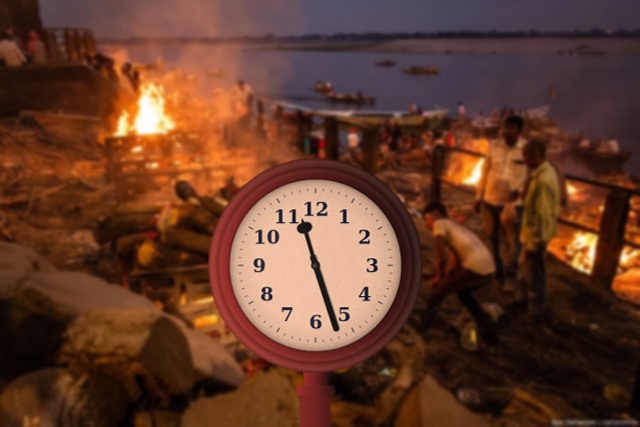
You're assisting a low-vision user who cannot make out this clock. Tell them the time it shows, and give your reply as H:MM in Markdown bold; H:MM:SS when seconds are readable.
**11:27**
